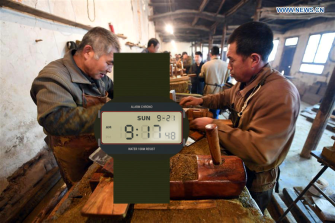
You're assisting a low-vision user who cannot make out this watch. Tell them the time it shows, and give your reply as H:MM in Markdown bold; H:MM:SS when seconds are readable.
**9:17:48**
